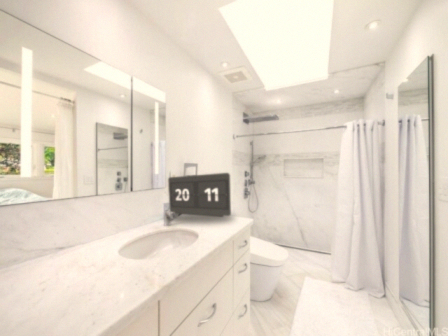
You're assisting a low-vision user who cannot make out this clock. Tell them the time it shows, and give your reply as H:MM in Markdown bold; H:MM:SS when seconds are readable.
**20:11**
